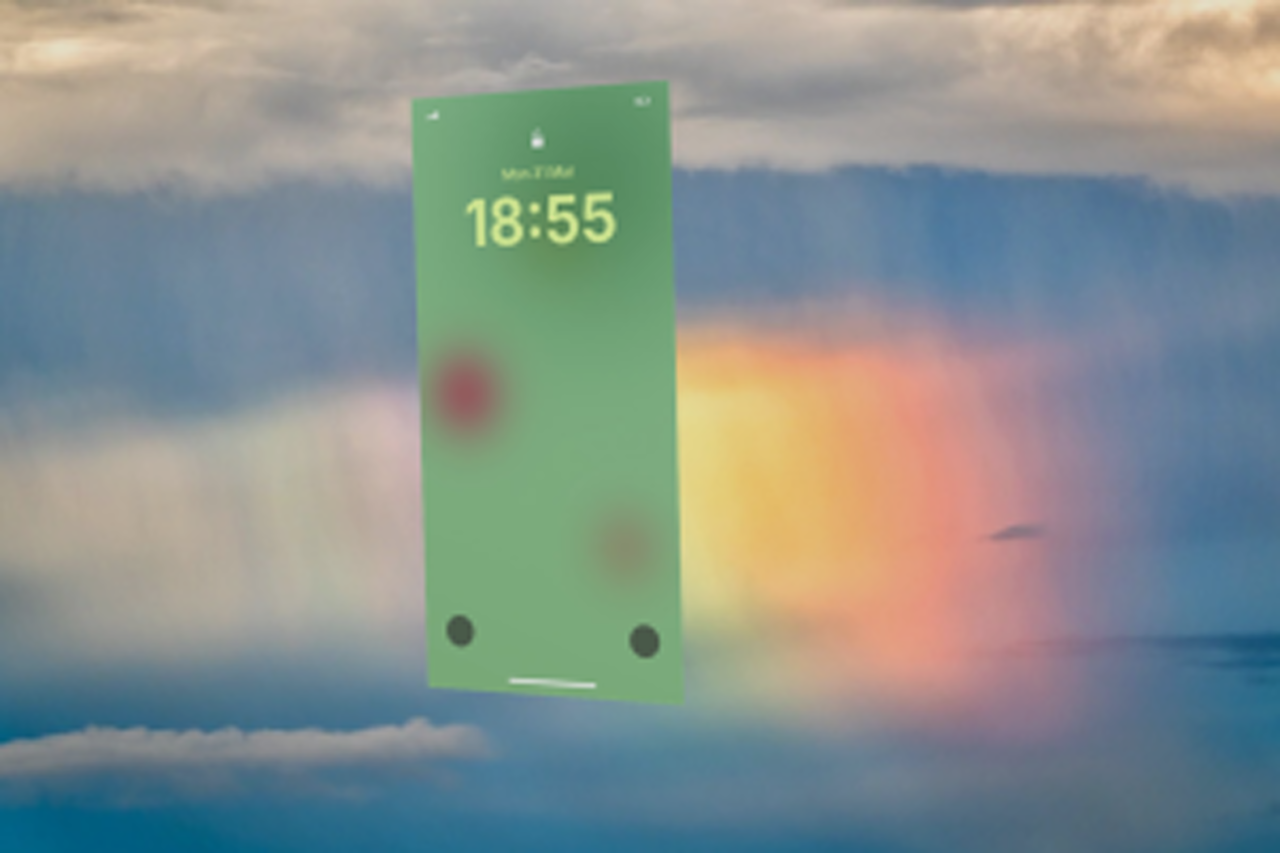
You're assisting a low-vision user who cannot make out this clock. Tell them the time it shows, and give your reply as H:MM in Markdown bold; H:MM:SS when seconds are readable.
**18:55**
